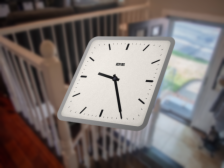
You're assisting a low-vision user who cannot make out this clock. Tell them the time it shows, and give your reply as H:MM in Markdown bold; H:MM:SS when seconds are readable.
**9:25**
